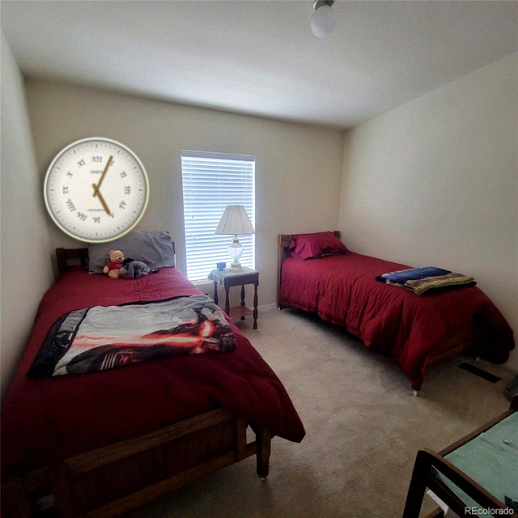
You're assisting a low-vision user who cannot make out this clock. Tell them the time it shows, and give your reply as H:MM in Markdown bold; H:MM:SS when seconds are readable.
**5:04**
